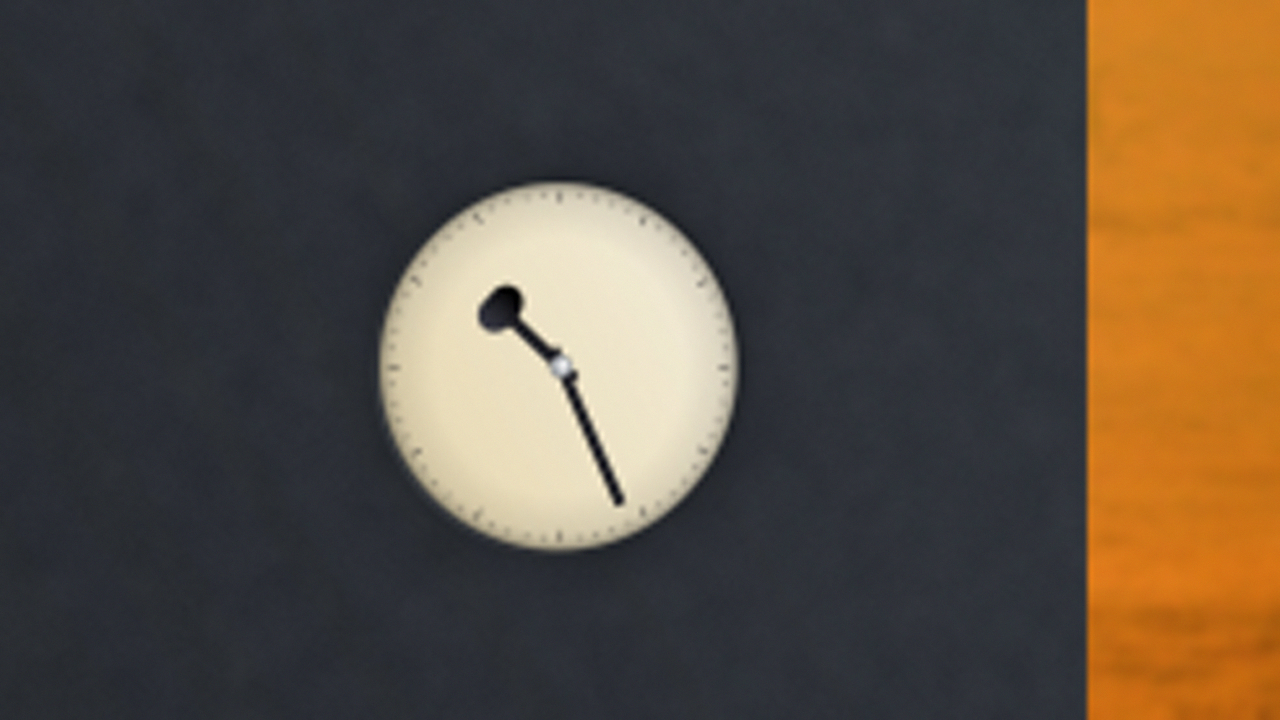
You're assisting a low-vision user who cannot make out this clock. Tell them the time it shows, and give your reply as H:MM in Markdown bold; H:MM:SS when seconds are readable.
**10:26**
